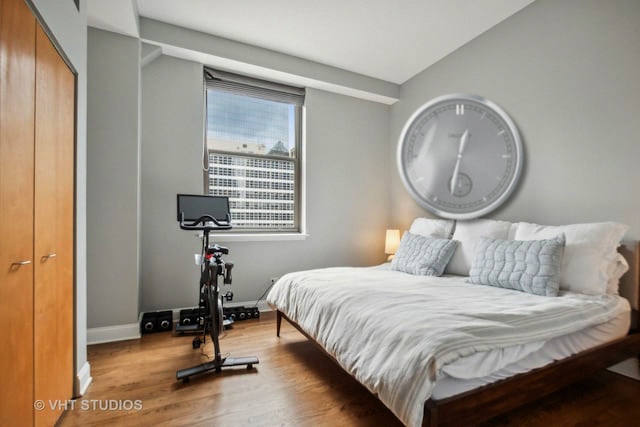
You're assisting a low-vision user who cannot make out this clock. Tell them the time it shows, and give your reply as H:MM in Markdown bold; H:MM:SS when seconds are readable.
**12:32**
